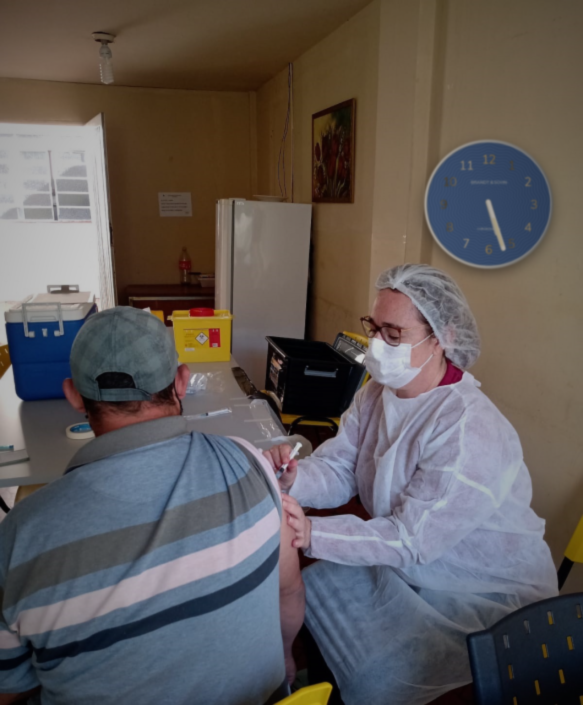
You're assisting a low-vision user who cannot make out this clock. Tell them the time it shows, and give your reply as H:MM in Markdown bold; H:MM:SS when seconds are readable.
**5:27**
